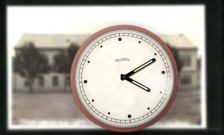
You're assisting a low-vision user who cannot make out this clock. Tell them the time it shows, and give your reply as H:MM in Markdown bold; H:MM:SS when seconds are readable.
**4:11**
